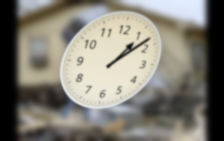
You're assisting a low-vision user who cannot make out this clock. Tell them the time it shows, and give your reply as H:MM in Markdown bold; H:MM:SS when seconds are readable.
**1:08**
